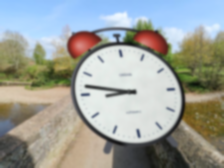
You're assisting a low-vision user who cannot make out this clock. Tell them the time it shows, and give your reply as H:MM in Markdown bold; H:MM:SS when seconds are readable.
**8:47**
